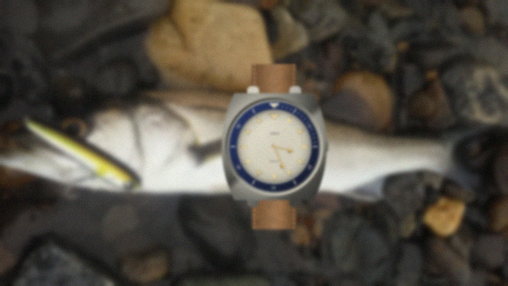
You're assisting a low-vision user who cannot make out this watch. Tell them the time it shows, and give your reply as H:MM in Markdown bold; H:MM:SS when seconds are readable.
**3:26**
